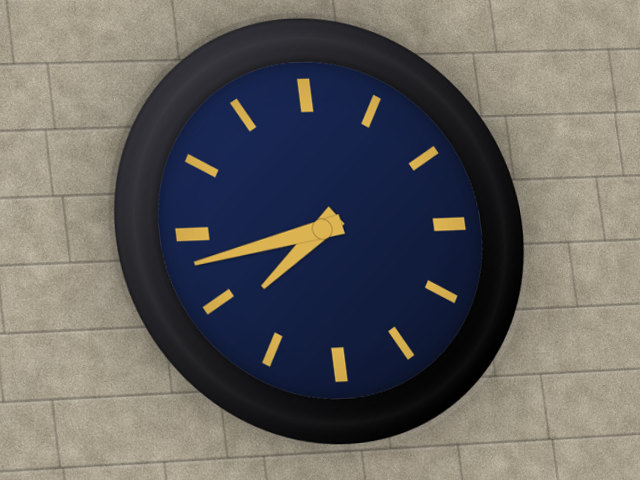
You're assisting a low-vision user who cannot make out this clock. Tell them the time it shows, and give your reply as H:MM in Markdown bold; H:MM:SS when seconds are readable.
**7:43**
